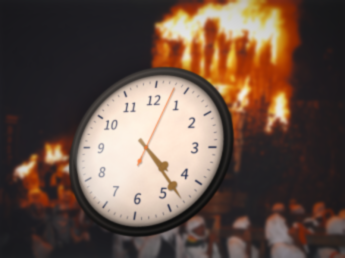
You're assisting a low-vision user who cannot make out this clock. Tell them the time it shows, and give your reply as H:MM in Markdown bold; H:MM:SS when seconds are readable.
**4:23:03**
